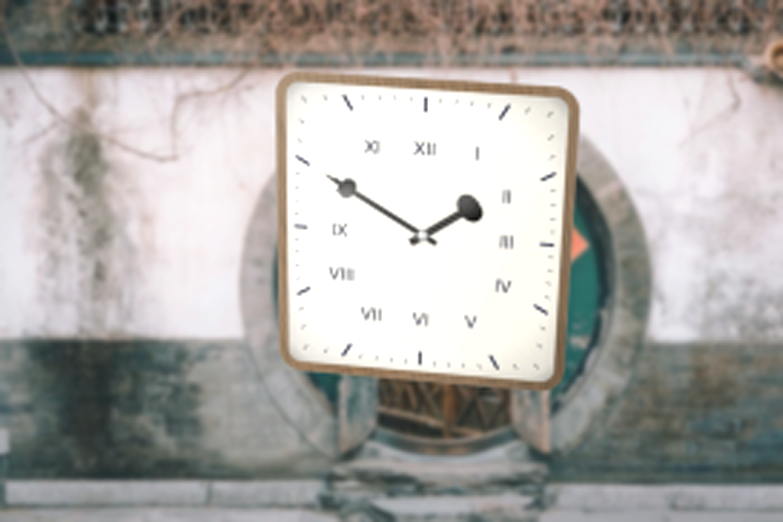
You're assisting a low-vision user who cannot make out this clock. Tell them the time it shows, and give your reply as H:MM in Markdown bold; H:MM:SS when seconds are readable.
**1:50**
